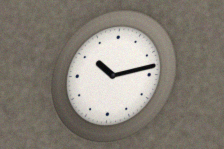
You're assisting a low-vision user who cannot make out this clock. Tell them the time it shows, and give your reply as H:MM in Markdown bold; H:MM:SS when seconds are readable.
**10:13**
